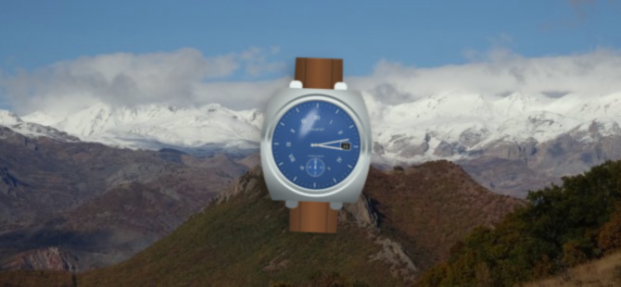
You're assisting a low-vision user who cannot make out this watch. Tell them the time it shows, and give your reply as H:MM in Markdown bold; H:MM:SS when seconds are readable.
**3:13**
